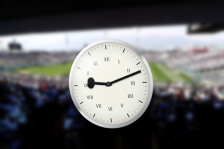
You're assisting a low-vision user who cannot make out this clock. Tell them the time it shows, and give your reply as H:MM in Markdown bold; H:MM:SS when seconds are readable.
**9:12**
